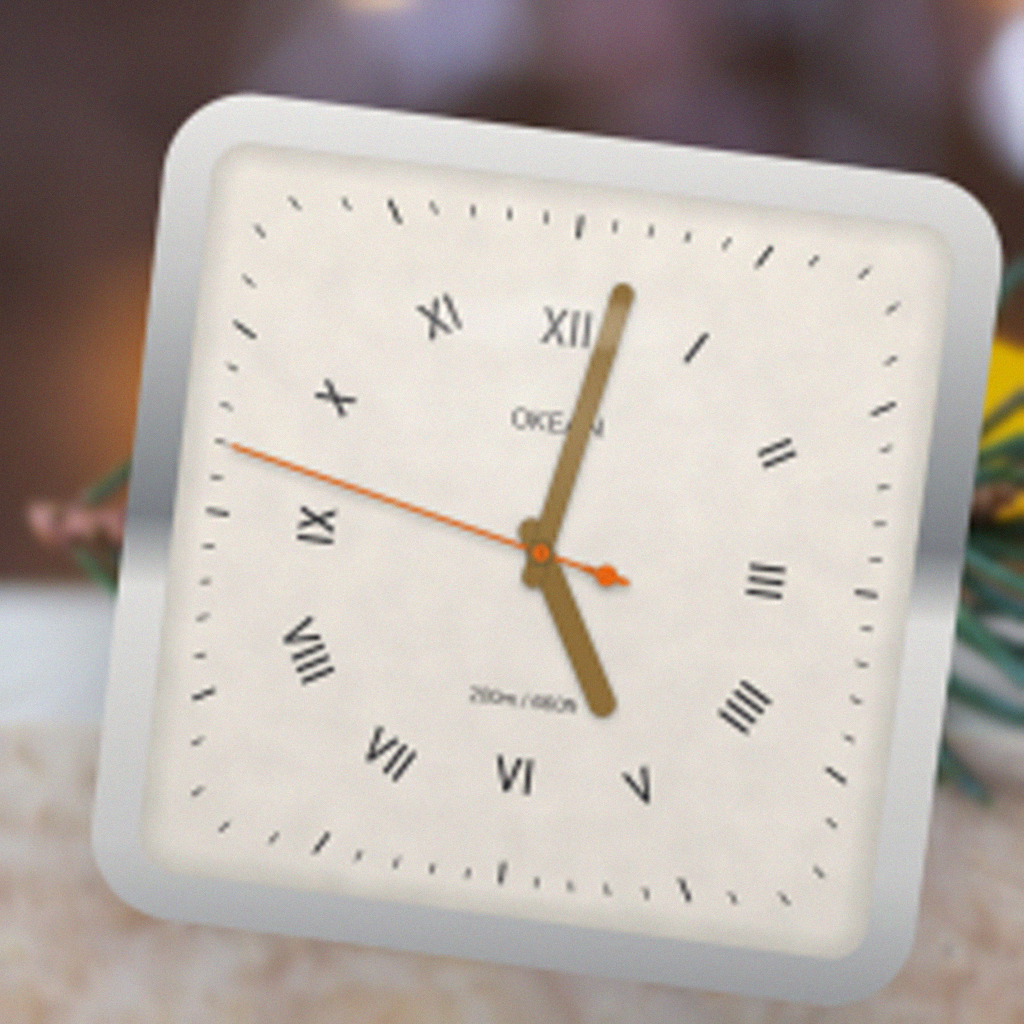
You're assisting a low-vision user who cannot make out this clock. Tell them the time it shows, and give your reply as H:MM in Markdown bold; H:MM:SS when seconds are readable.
**5:01:47**
